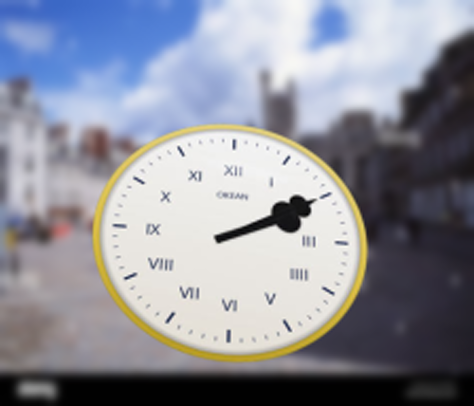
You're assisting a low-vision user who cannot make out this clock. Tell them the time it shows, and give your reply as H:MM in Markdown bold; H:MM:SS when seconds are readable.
**2:10**
